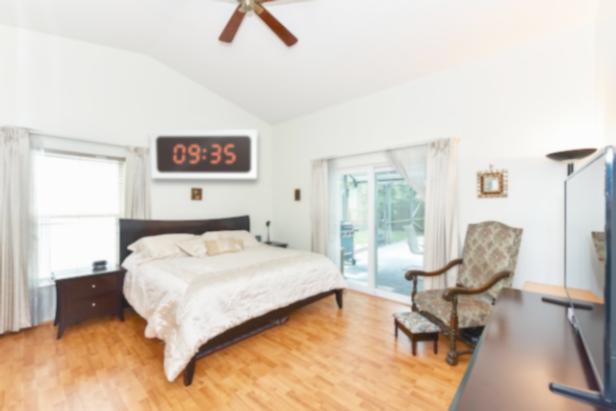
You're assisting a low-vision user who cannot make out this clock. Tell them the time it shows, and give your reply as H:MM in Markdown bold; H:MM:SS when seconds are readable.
**9:35**
